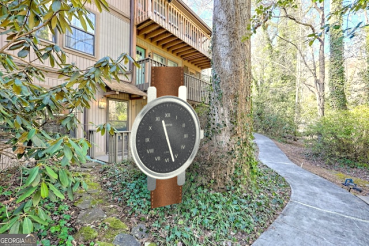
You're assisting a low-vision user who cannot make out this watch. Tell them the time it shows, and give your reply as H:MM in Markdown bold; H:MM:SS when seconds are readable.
**11:27**
